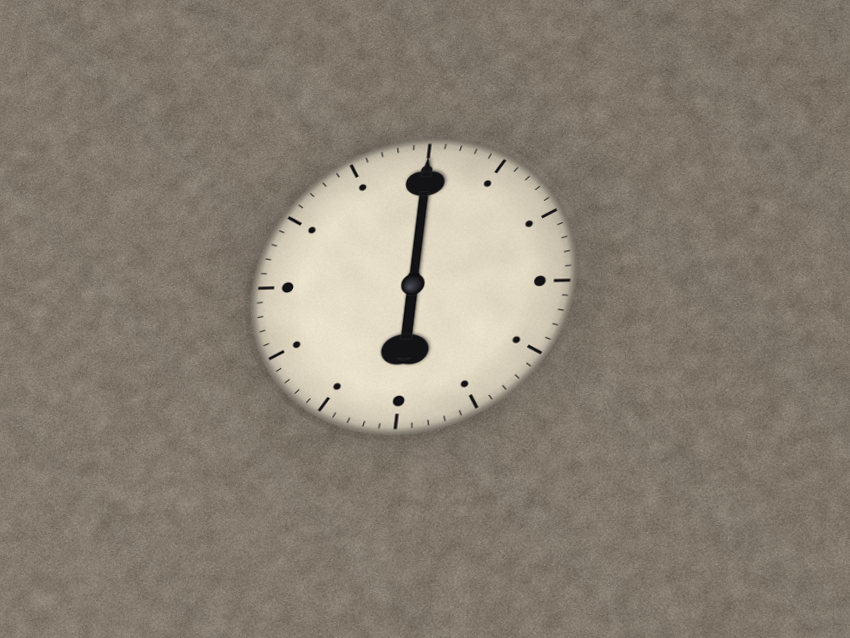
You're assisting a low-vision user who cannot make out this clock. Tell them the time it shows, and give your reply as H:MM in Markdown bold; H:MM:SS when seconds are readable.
**6:00**
